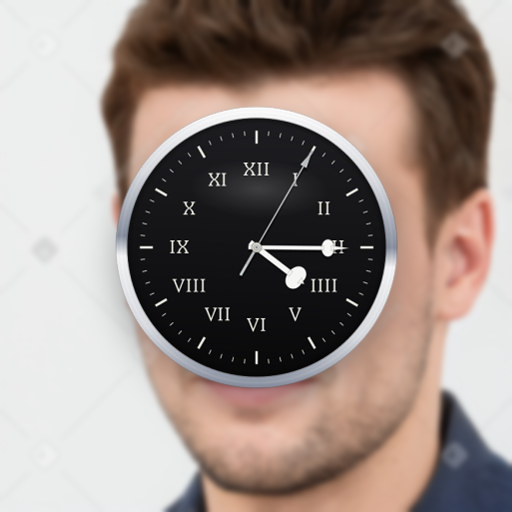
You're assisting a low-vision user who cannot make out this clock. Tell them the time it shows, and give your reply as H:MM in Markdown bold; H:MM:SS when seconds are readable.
**4:15:05**
